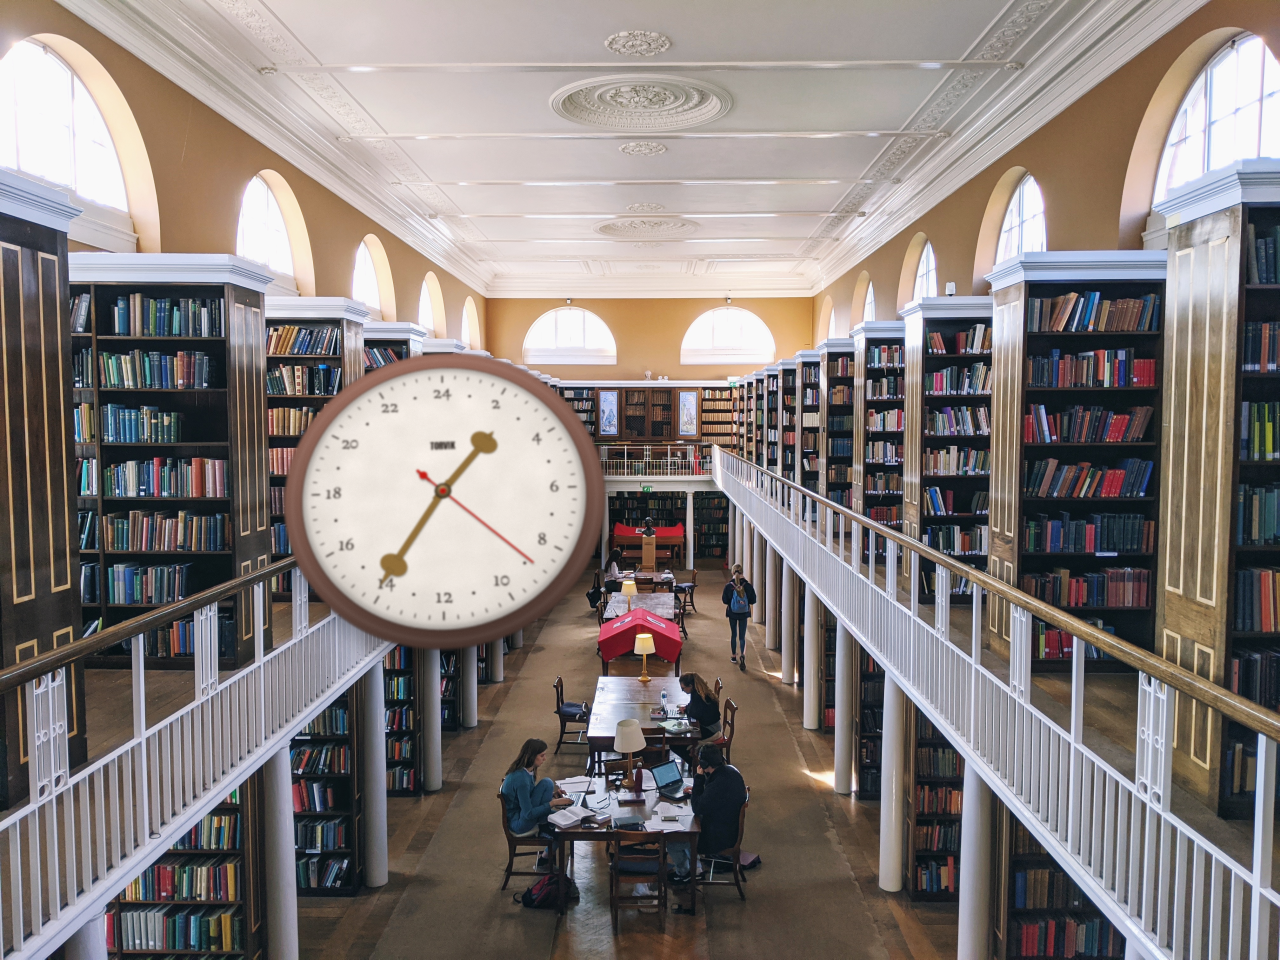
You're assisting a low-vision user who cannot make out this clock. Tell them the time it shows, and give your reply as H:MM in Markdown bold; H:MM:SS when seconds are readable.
**2:35:22**
